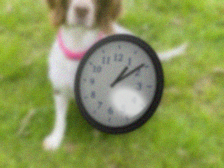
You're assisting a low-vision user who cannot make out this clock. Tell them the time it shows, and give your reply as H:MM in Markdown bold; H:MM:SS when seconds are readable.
**1:09**
